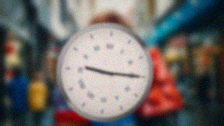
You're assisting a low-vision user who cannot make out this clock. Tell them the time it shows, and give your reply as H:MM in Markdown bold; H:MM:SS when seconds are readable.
**9:15**
